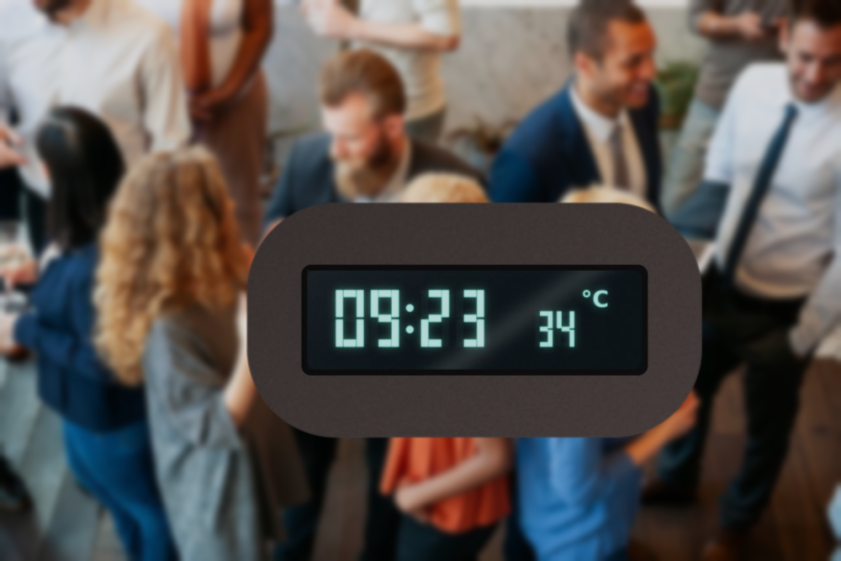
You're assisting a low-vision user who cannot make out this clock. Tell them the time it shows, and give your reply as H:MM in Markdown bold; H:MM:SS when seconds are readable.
**9:23**
